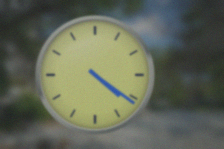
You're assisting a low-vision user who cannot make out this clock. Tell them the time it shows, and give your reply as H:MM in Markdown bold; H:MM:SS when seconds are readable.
**4:21**
